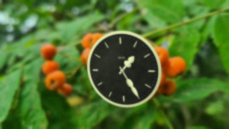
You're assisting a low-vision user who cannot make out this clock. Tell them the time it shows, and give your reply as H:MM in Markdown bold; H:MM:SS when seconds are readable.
**1:25**
